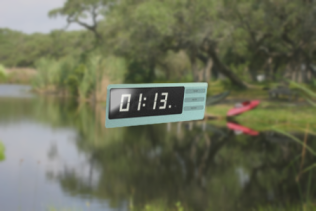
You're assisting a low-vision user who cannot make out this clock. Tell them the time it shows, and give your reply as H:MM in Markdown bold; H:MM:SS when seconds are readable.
**1:13**
